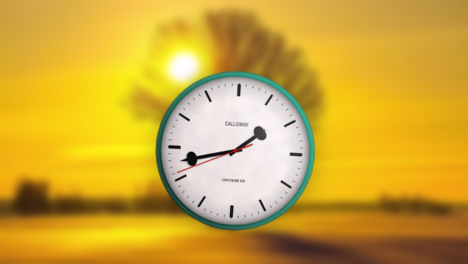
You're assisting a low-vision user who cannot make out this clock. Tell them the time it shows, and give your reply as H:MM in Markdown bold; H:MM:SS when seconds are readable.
**1:42:41**
